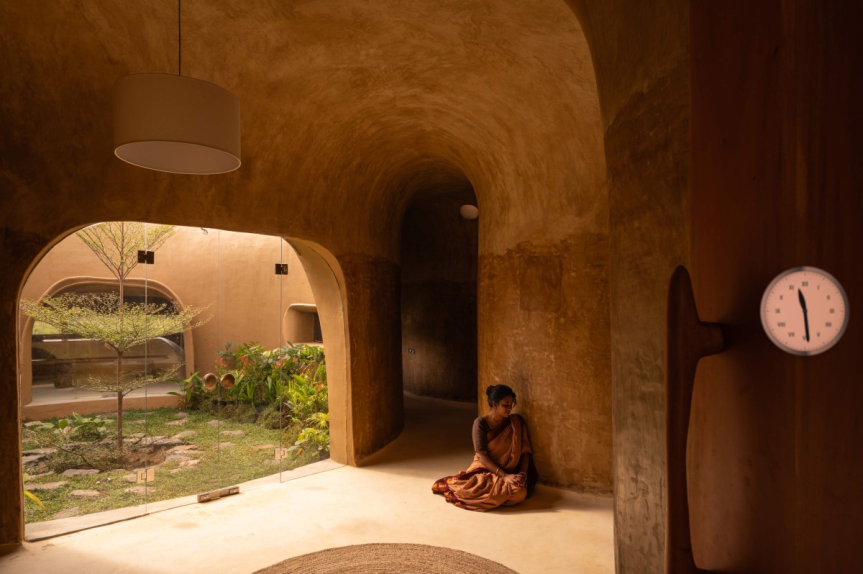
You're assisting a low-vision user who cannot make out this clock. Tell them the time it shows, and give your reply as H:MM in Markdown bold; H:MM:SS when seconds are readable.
**11:29**
